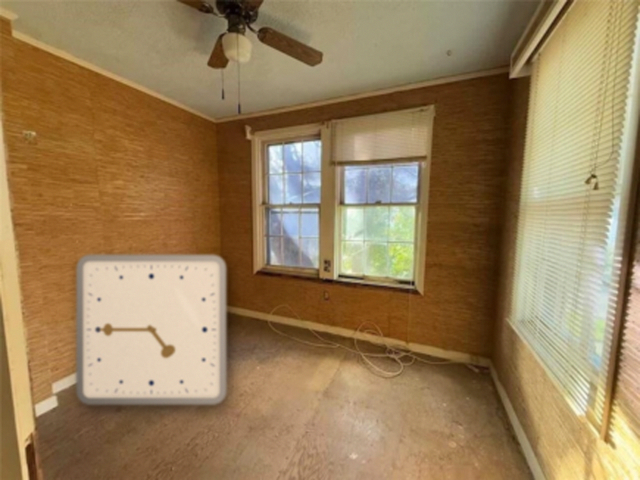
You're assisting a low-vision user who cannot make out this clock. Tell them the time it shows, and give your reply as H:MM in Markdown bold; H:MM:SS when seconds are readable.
**4:45**
